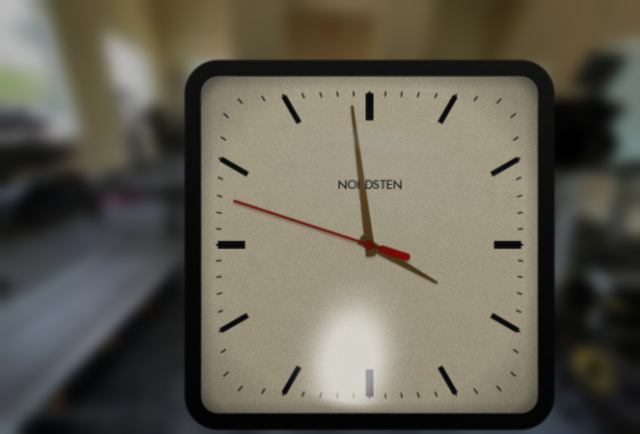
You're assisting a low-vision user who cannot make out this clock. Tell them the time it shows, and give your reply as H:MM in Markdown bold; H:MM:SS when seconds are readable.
**3:58:48**
